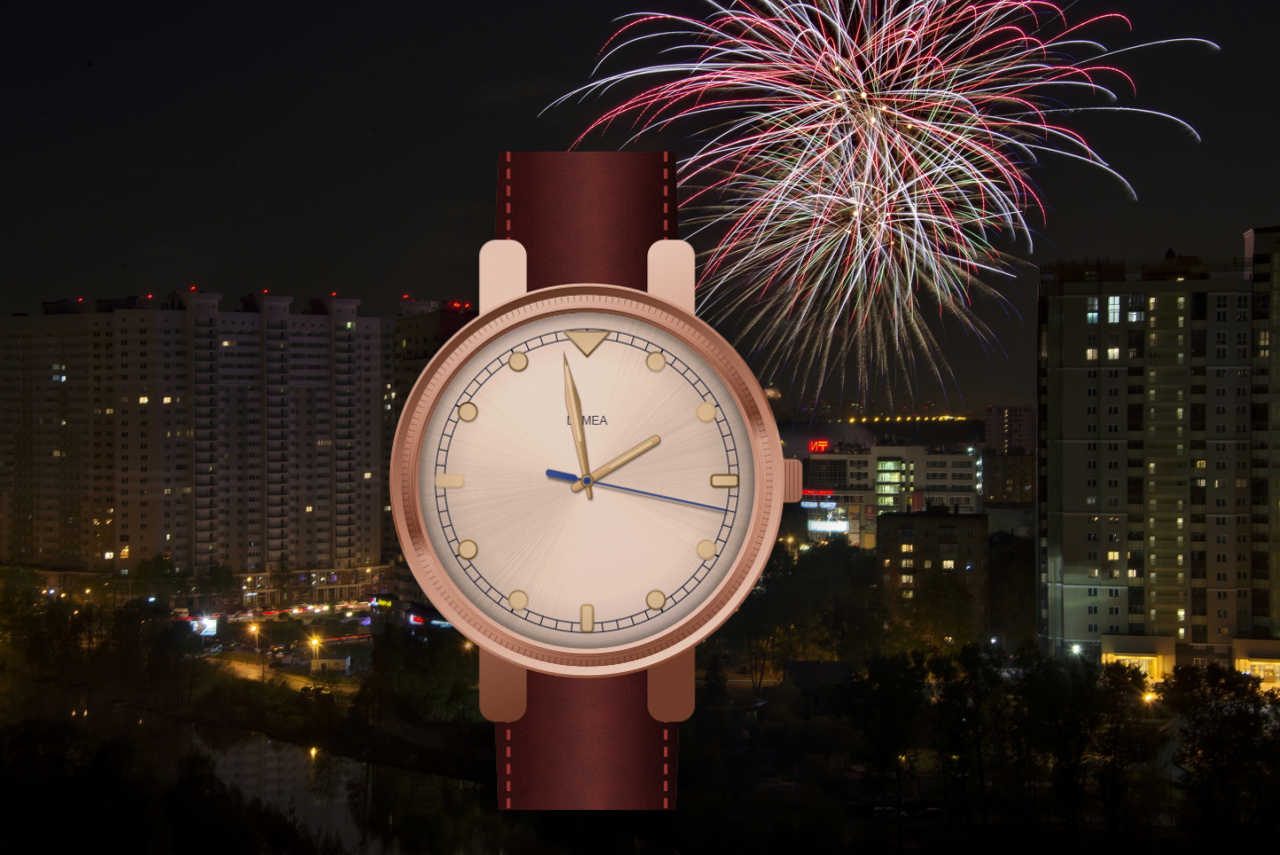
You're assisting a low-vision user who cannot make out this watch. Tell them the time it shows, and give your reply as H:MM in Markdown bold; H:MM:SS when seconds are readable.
**1:58:17**
